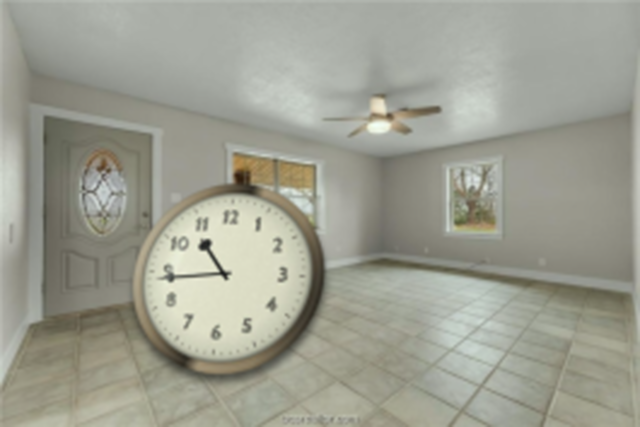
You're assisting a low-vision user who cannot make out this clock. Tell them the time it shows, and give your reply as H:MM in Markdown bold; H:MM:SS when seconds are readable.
**10:44**
